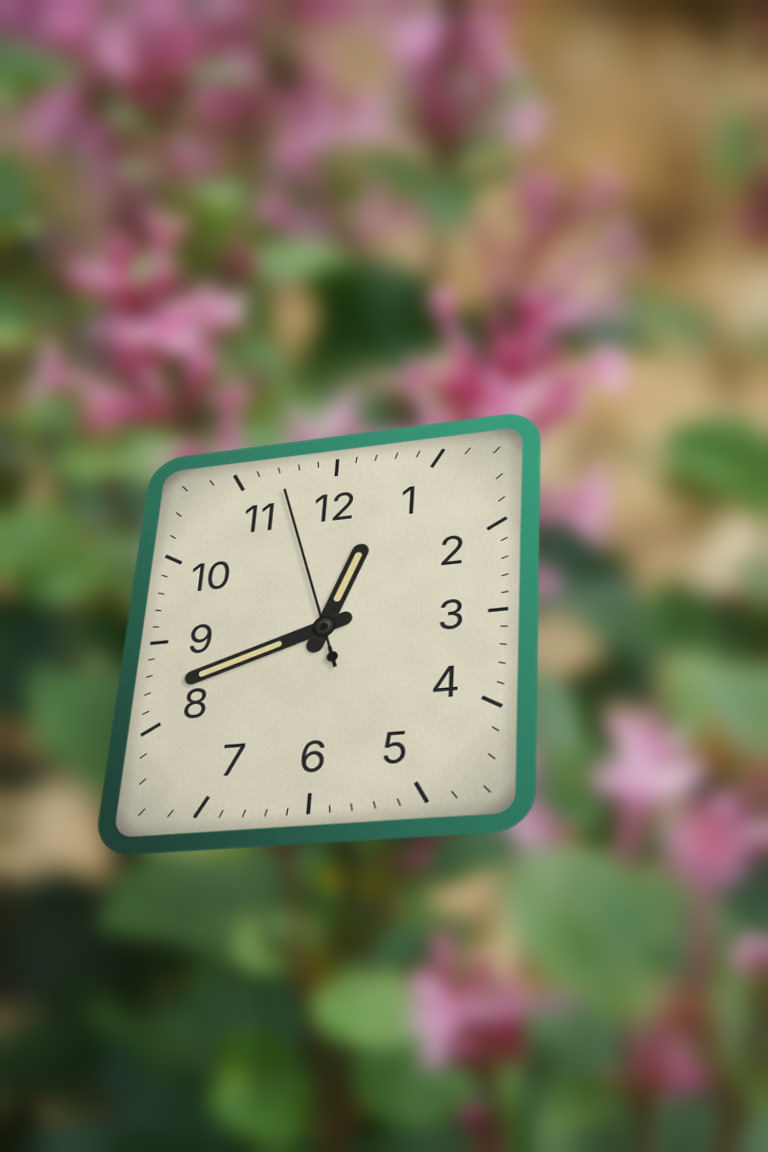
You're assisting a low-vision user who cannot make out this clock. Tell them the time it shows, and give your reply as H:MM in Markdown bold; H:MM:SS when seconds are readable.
**12:41:57**
